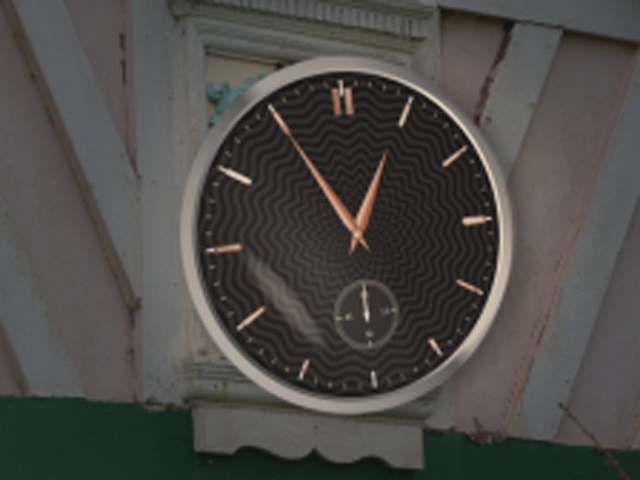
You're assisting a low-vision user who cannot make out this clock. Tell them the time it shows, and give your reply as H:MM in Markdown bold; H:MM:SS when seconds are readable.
**12:55**
